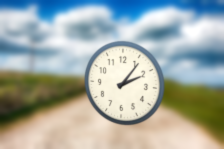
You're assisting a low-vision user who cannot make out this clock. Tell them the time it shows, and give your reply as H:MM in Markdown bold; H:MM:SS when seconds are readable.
**2:06**
